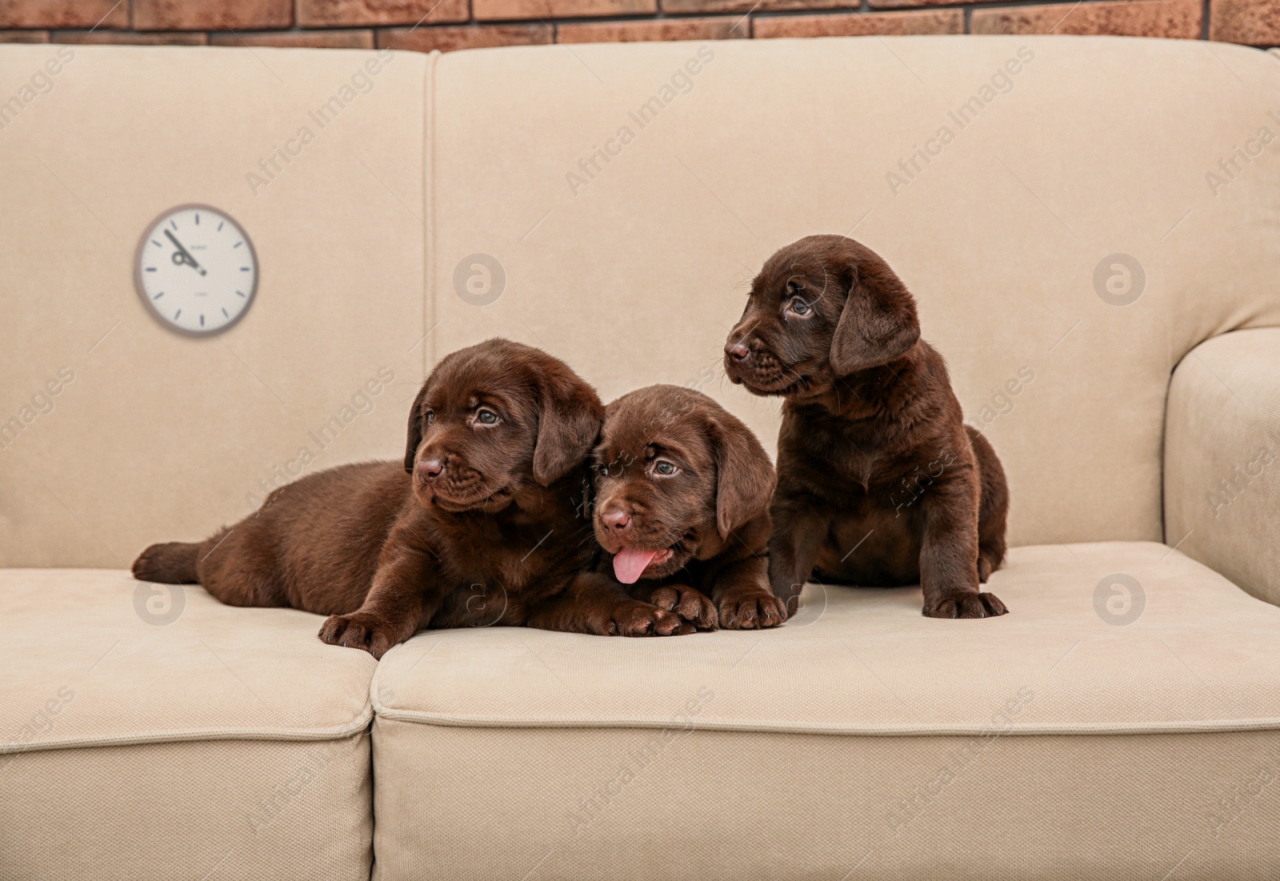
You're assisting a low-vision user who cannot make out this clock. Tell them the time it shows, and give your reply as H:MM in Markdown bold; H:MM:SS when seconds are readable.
**9:53**
